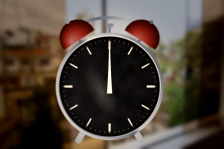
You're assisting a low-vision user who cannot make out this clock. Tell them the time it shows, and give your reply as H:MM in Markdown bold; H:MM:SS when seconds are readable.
**12:00**
